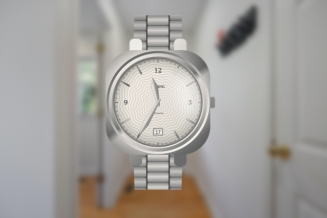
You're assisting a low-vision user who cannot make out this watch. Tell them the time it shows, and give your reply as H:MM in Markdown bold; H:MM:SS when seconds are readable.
**11:35**
